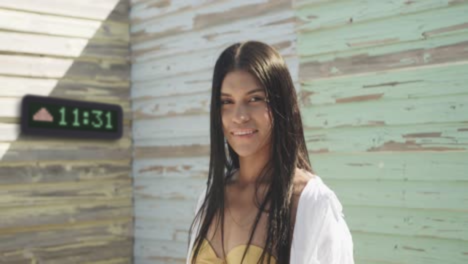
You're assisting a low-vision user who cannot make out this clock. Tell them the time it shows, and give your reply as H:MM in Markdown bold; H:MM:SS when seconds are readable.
**11:31**
